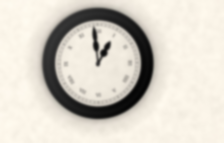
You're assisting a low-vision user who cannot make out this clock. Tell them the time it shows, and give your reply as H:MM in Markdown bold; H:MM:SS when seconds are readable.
**12:59**
